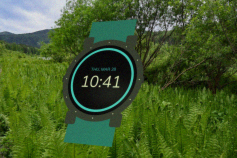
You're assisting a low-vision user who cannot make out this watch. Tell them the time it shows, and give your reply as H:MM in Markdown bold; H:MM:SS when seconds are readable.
**10:41**
